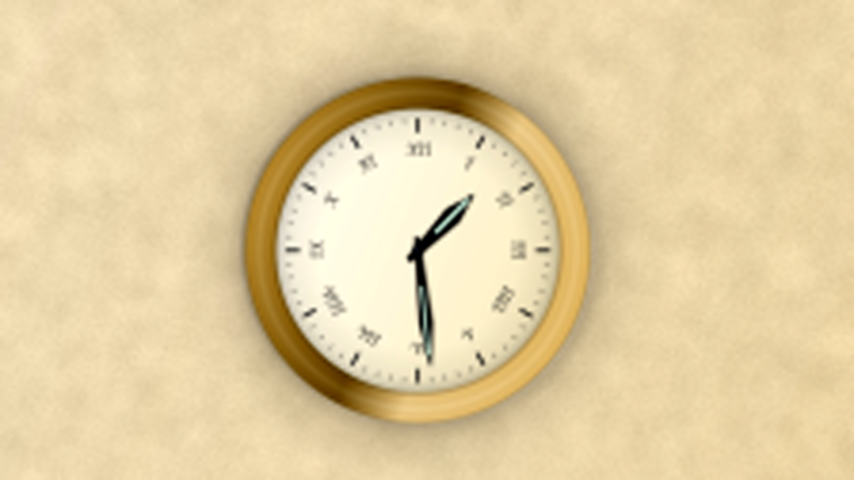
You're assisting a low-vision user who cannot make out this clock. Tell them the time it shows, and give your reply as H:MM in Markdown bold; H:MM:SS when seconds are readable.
**1:29**
